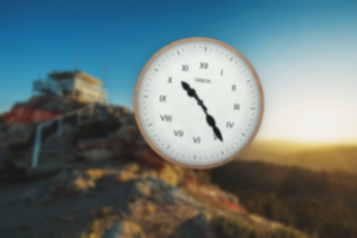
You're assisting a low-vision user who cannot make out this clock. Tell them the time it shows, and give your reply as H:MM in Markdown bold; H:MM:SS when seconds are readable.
**10:24**
